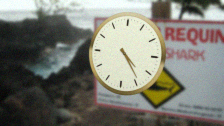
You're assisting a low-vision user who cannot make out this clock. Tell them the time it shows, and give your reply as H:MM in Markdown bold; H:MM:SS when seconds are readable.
**4:24**
